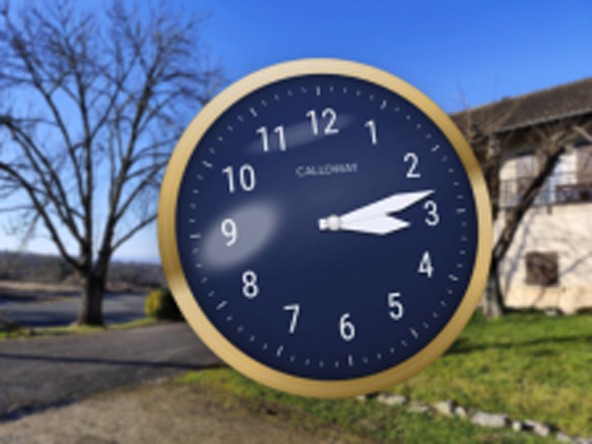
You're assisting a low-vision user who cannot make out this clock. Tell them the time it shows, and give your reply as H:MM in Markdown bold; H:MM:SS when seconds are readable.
**3:13**
